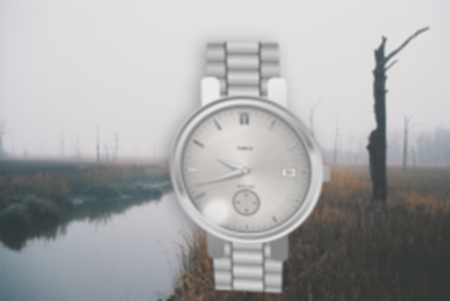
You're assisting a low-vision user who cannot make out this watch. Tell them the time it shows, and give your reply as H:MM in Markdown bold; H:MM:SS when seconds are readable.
**9:42**
